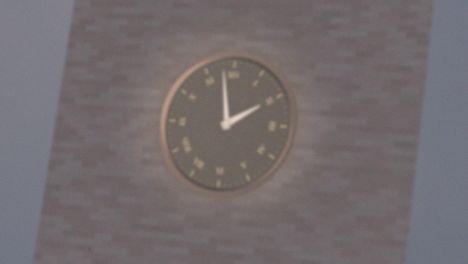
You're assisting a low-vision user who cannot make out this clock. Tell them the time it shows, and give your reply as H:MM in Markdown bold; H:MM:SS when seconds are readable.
**1:58**
